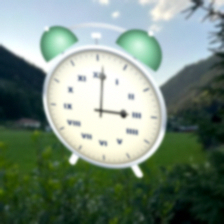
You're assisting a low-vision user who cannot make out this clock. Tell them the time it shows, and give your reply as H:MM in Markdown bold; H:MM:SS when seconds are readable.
**3:01**
